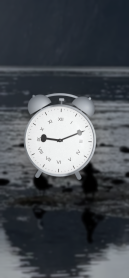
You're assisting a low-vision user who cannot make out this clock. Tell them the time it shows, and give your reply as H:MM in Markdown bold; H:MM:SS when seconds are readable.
**9:11**
